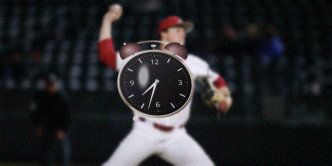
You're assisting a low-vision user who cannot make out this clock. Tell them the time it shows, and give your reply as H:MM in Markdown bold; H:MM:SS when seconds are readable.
**7:33**
